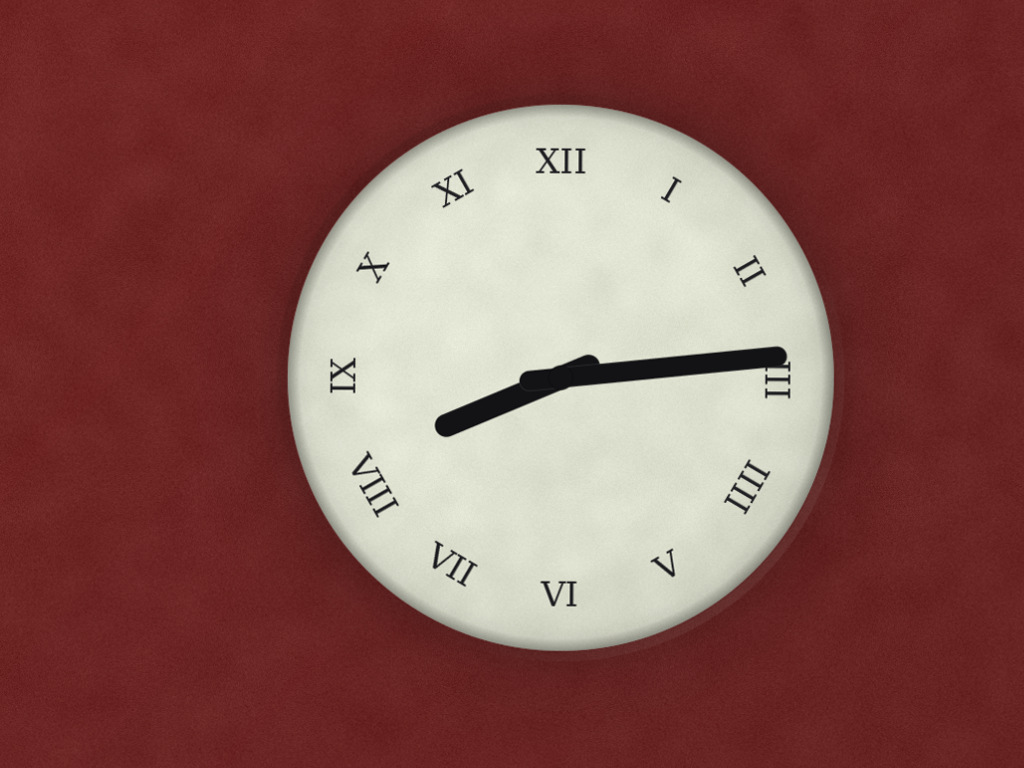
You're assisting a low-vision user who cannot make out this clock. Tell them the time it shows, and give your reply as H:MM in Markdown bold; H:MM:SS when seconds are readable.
**8:14**
